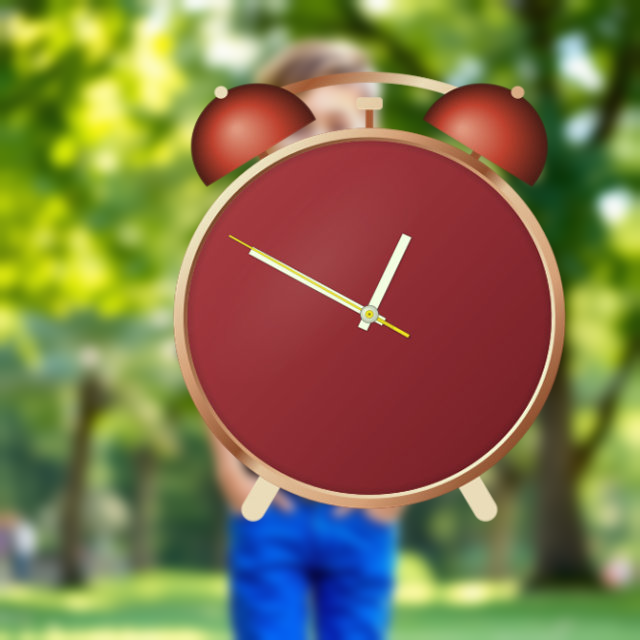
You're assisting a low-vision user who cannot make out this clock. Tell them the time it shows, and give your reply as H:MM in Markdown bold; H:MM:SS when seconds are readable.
**12:49:50**
